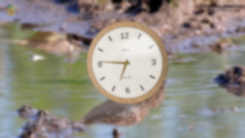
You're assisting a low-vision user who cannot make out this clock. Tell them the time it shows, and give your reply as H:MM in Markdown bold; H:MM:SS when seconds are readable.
**6:46**
